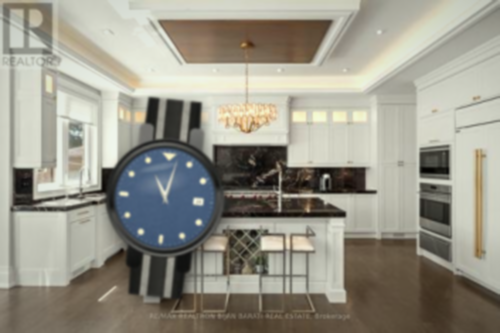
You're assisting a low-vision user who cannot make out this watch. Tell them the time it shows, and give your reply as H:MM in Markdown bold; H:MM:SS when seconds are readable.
**11:02**
